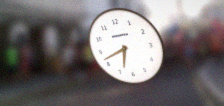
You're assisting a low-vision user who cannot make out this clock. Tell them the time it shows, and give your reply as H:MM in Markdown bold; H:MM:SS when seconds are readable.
**6:42**
